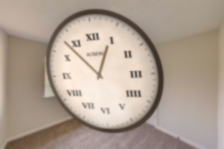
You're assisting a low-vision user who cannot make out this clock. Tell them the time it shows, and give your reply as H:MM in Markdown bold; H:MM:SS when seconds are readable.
**12:53**
